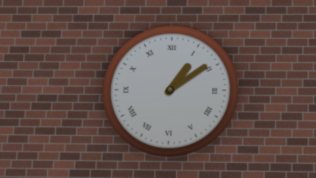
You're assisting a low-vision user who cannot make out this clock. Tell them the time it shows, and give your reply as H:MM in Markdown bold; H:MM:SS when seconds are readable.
**1:09**
